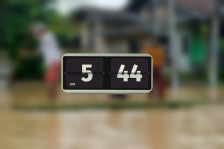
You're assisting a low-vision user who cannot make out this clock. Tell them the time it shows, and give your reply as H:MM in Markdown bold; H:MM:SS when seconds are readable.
**5:44**
